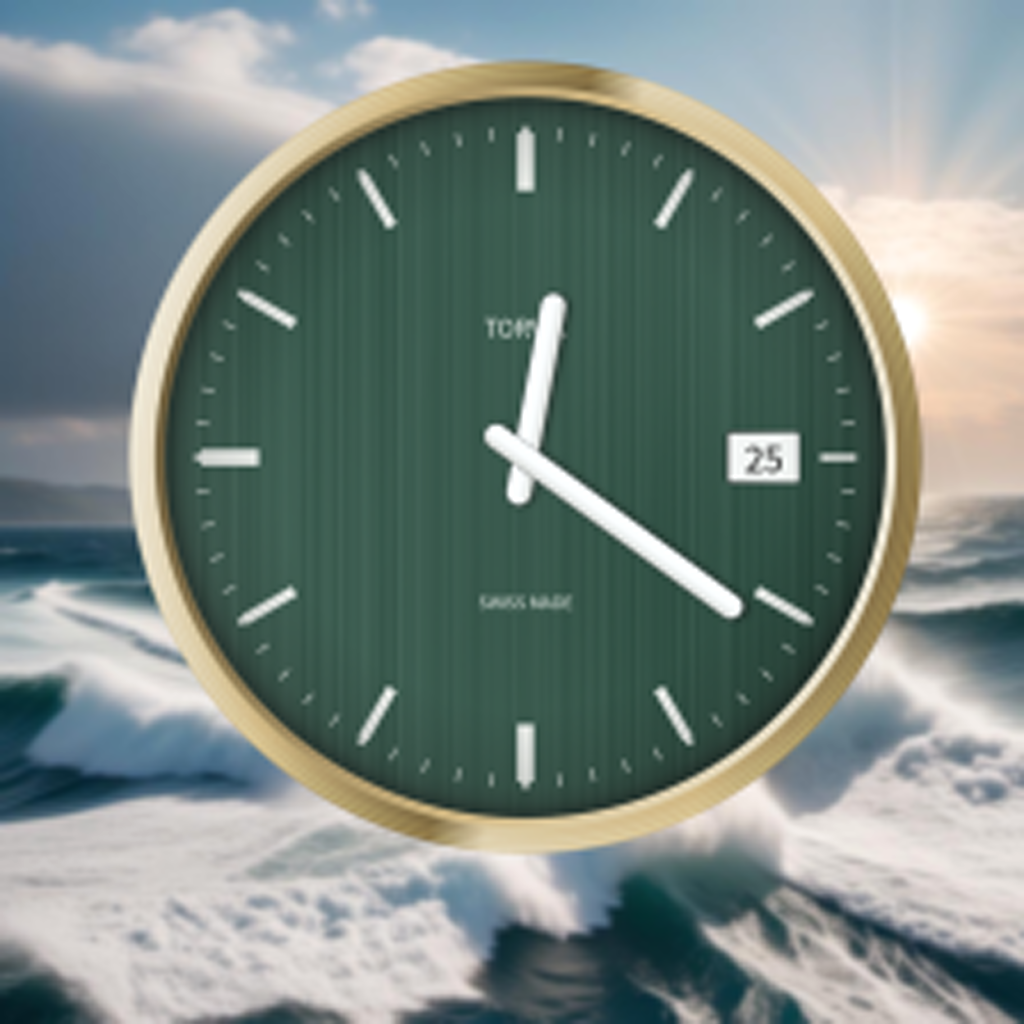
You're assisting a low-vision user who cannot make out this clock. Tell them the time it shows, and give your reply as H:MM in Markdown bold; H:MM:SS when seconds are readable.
**12:21**
